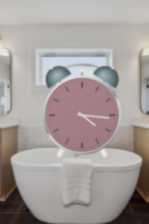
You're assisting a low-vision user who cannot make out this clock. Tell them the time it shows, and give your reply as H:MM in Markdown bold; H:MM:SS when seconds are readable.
**4:16**
